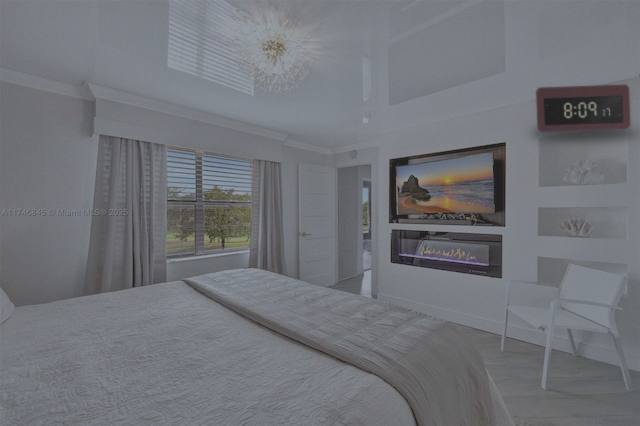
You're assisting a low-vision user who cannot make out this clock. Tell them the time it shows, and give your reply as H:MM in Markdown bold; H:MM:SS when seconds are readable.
**8:09**
